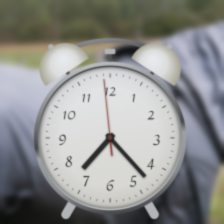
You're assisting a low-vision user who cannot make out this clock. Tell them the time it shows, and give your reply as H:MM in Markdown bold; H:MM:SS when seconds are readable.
**7:22:59**
